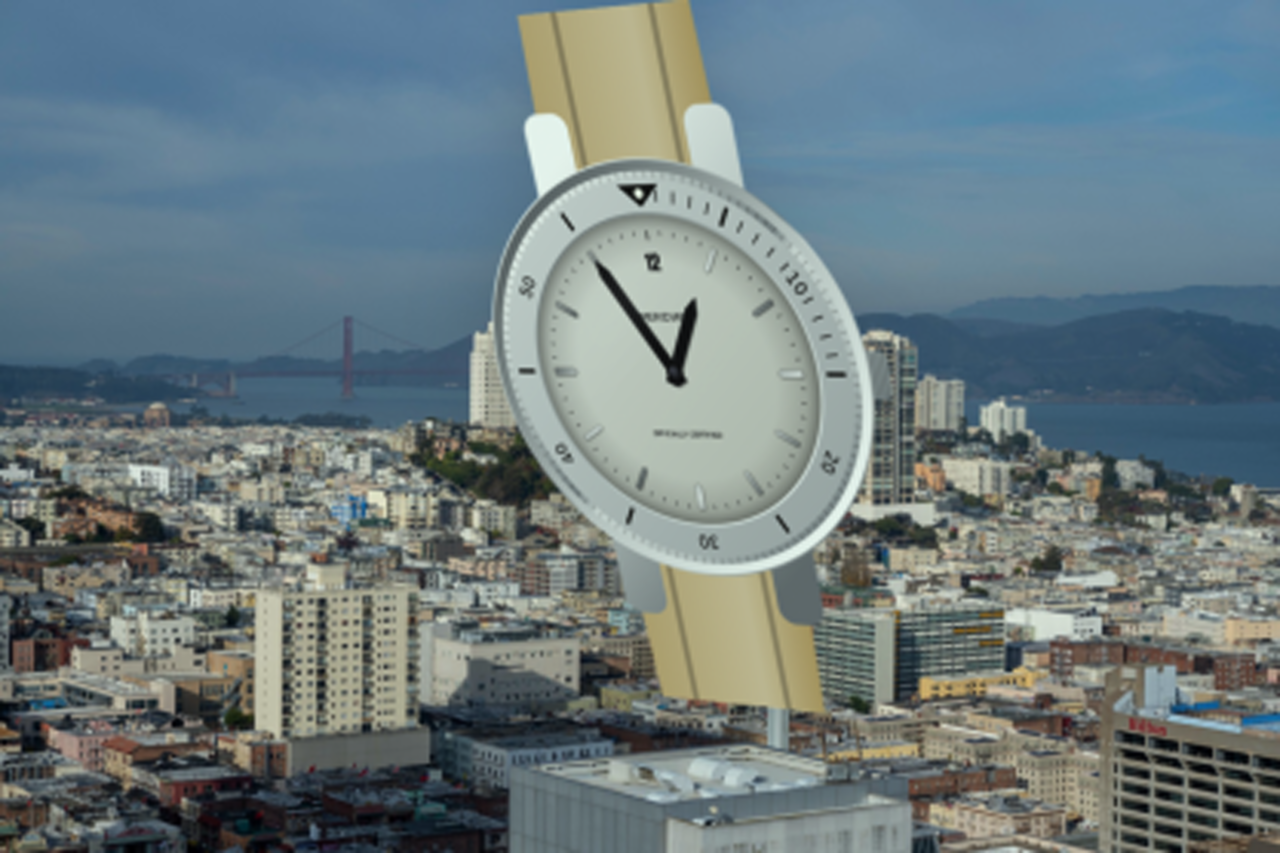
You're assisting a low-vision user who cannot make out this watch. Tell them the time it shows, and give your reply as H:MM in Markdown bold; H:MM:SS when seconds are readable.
**12:55**
